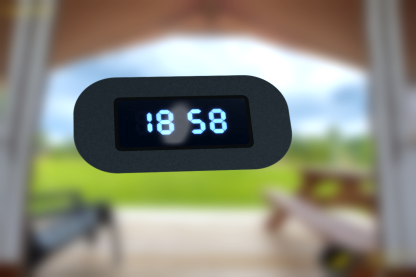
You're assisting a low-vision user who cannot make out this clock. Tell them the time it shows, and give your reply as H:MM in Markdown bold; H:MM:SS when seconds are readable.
**18:58**
